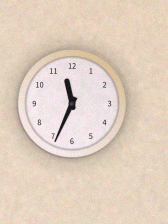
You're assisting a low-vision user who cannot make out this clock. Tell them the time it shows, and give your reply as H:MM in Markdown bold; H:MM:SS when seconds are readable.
**11:34**
